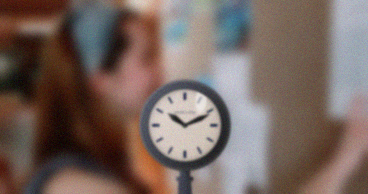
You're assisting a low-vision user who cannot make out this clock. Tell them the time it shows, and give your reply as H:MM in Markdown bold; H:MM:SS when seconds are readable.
**10:11**
